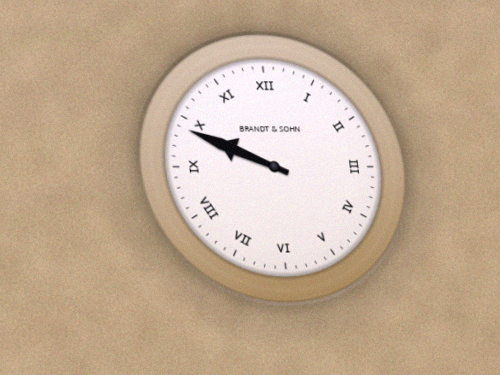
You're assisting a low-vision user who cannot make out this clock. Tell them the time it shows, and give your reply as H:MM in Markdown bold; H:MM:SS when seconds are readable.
**9:49**
